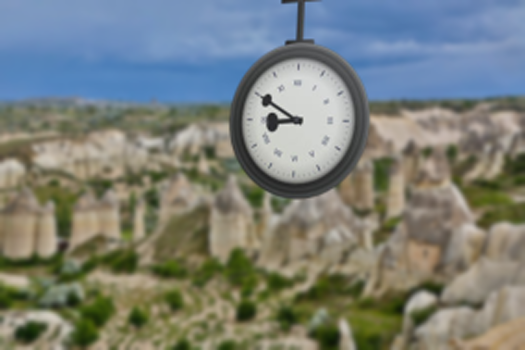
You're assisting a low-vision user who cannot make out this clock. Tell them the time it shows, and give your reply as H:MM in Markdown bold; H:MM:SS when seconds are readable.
**8:50**
